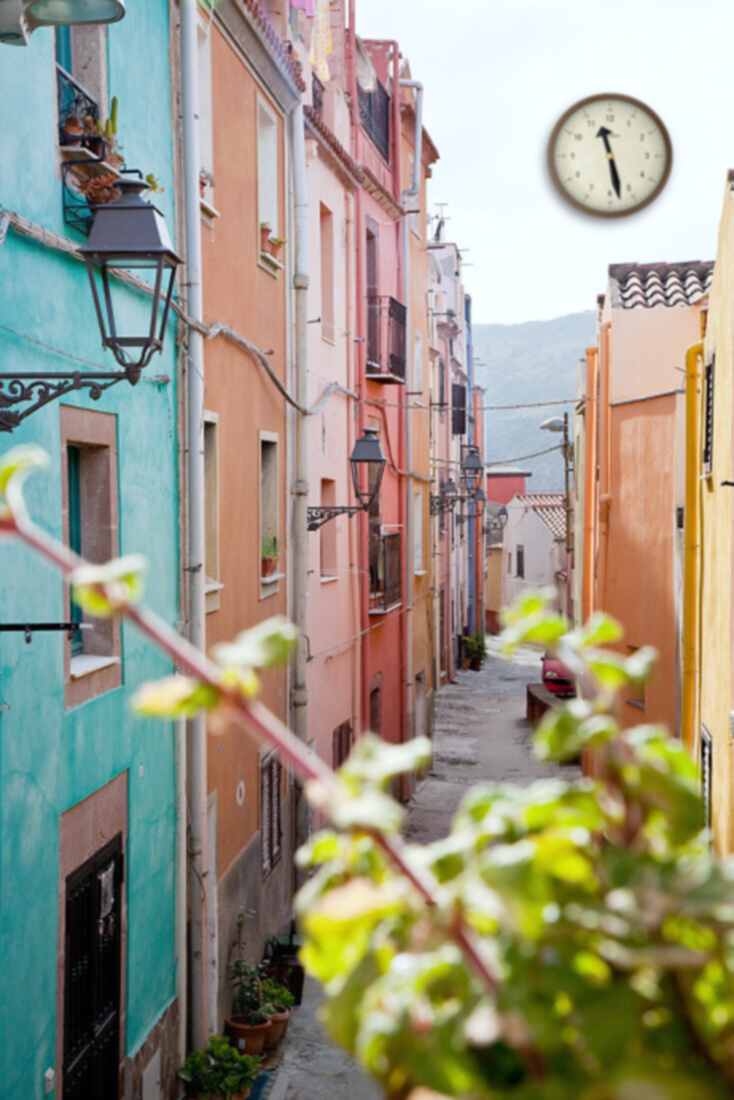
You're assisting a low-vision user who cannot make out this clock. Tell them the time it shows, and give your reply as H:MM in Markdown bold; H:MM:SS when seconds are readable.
**11:28**
